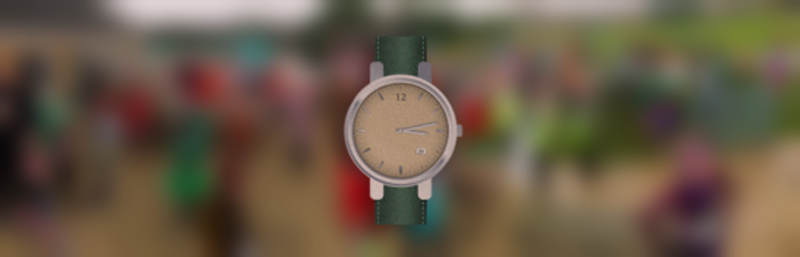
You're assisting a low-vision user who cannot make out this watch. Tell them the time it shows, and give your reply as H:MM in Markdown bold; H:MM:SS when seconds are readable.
**3:13**
